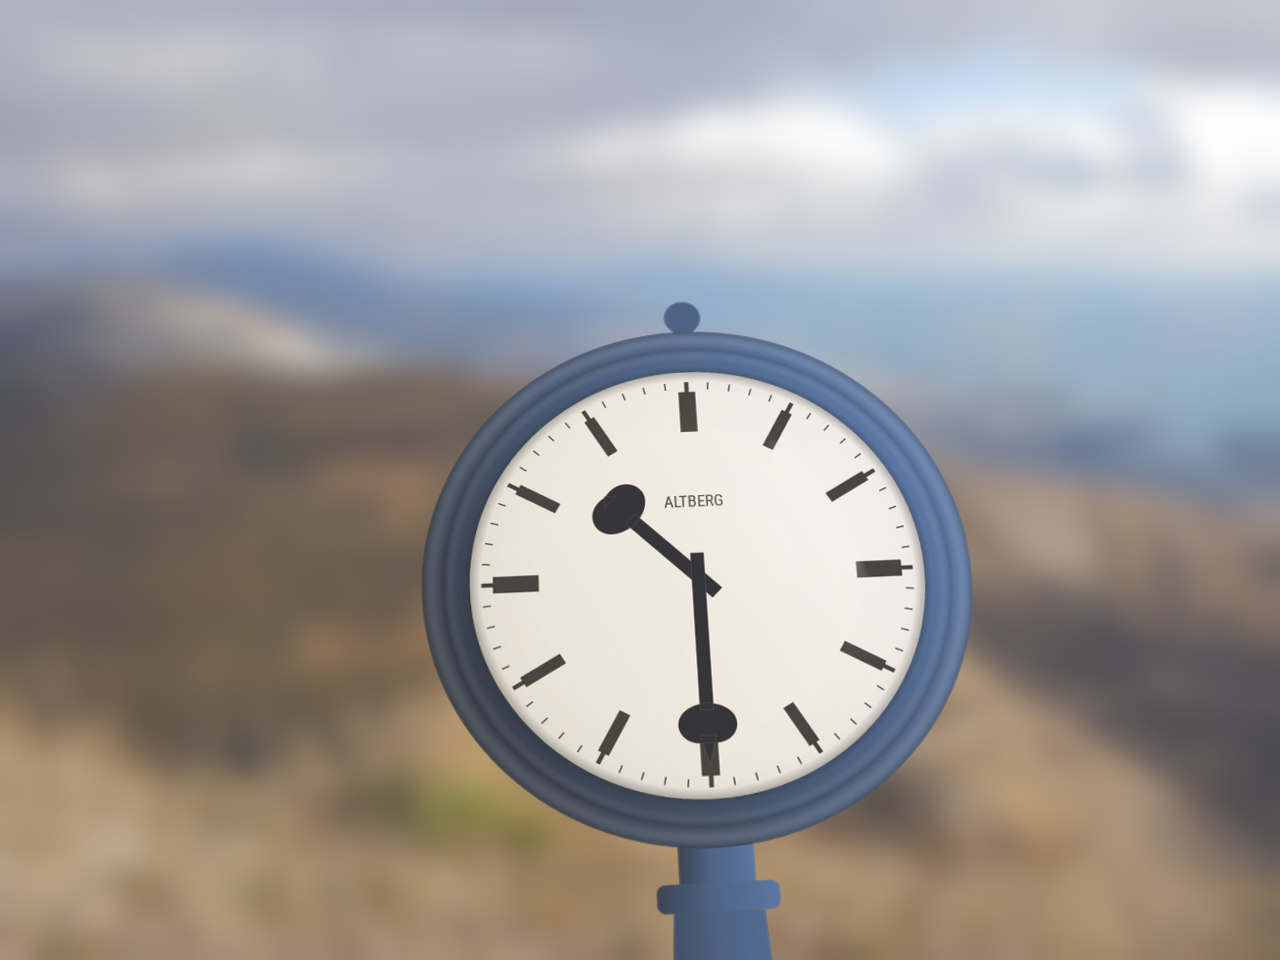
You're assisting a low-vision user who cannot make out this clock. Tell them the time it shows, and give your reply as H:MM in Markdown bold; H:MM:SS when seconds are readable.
**10:30**
